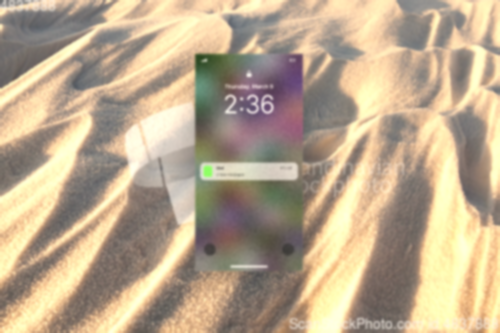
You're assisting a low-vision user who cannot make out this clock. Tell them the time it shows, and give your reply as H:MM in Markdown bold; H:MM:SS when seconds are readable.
**2:36**
